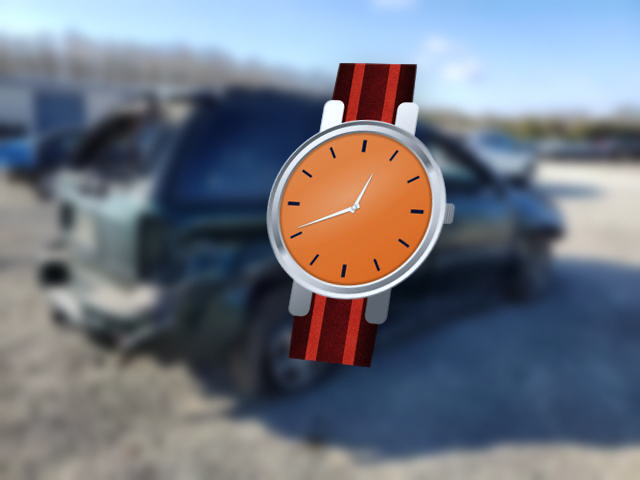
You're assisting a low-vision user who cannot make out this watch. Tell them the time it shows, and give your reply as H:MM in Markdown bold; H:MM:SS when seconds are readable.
**12:41**
